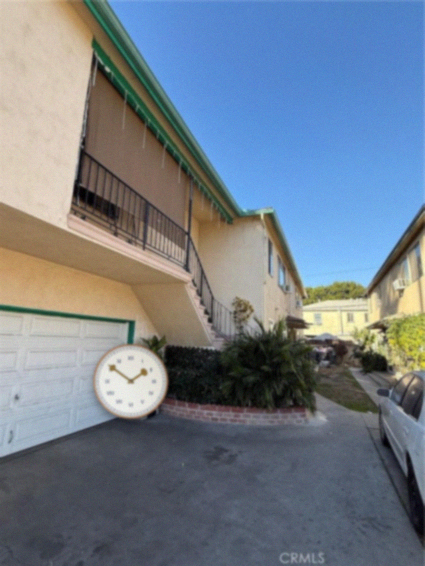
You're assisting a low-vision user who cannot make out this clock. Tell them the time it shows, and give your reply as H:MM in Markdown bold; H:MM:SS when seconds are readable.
**1:51**
